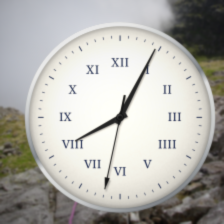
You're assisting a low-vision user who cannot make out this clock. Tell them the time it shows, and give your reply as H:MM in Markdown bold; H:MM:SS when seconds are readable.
**8:04:32**
